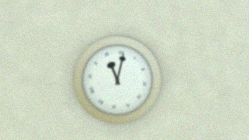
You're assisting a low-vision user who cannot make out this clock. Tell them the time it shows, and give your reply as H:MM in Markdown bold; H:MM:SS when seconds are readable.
**11:01**
